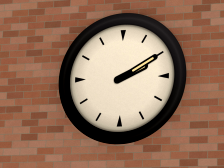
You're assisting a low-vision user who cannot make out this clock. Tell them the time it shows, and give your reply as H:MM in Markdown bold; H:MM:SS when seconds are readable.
**2:10**
